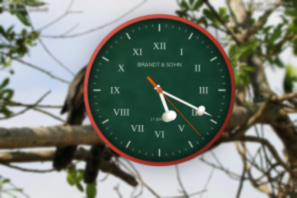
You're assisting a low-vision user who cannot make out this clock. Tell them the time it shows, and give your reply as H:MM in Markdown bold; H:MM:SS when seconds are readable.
**5:19:23**
